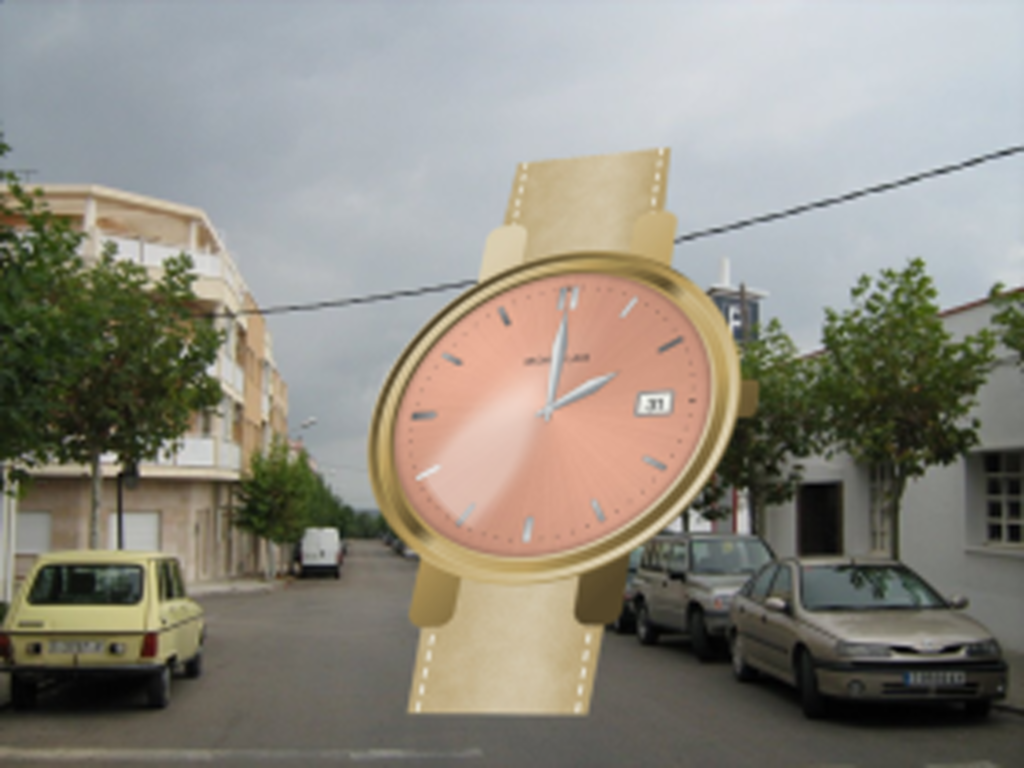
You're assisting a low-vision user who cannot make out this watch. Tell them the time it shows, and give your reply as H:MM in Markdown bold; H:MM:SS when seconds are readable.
**2:00**
